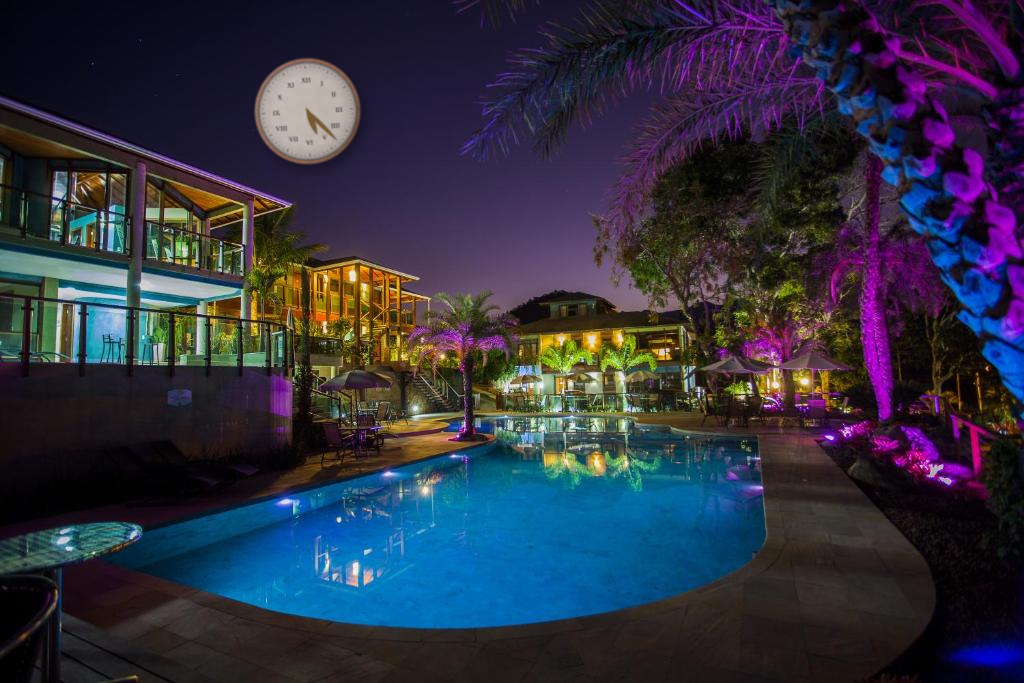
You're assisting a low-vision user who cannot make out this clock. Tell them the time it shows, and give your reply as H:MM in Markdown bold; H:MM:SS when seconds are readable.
**5:23**
